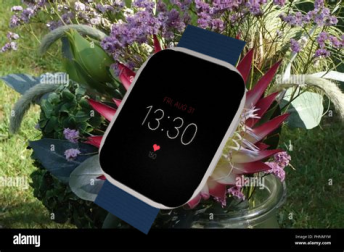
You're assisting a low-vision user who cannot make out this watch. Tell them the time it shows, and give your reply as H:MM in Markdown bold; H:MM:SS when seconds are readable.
**13:30**
